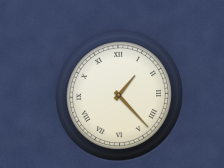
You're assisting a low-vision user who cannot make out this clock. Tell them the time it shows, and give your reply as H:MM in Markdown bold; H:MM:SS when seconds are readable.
**1:23**
